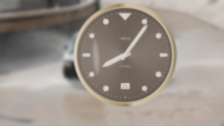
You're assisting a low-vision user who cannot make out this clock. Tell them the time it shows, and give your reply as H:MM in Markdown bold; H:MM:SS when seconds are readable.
**8:06**
